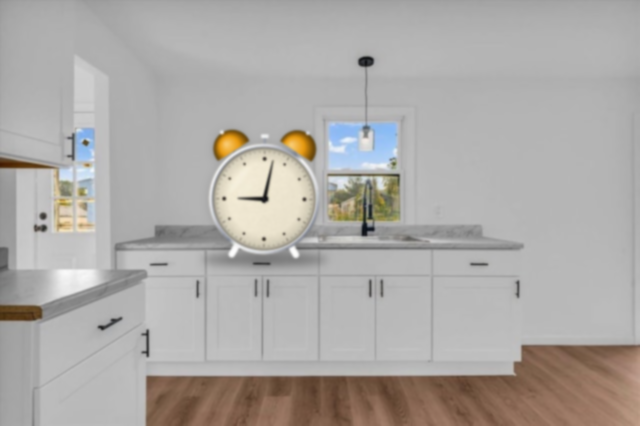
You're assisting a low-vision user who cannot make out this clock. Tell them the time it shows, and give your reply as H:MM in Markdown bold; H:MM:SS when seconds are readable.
**9:02**
